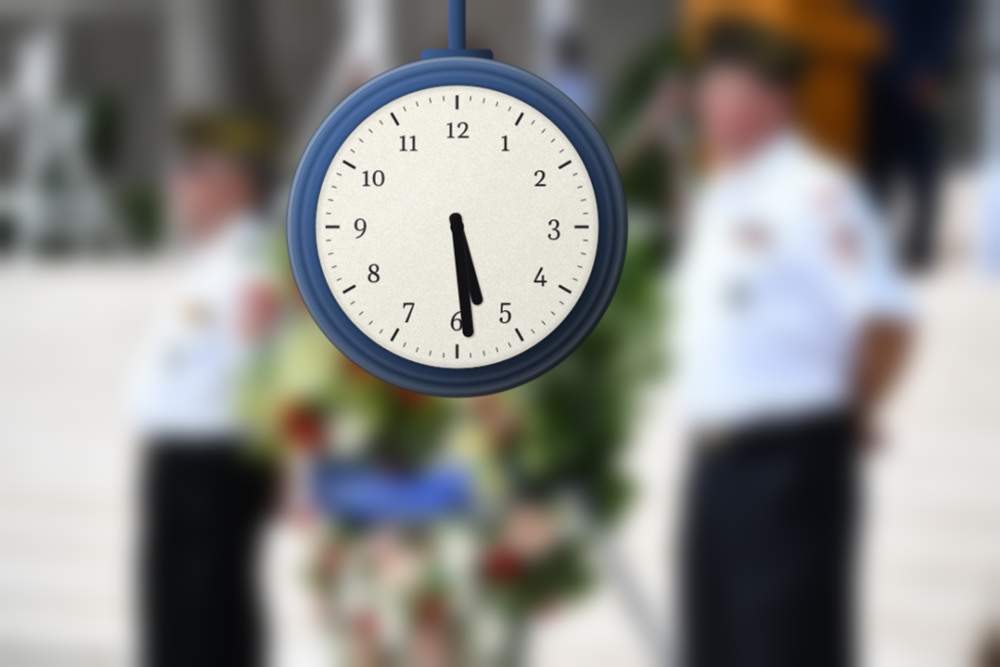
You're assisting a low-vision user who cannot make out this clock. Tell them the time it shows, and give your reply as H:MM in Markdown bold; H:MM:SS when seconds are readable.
**5:29**
